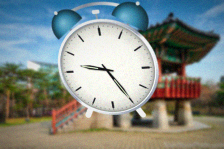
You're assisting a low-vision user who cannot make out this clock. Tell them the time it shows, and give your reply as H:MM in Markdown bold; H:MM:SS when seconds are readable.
**9:25**
